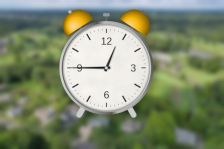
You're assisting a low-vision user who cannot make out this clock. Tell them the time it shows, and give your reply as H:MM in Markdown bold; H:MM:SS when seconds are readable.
**12:45**
